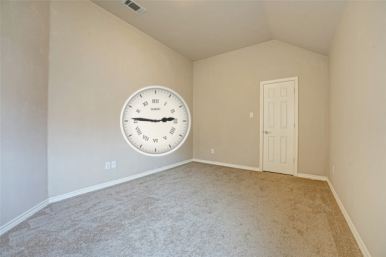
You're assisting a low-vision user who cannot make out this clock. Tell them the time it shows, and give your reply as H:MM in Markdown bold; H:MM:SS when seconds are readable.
**2:46**
